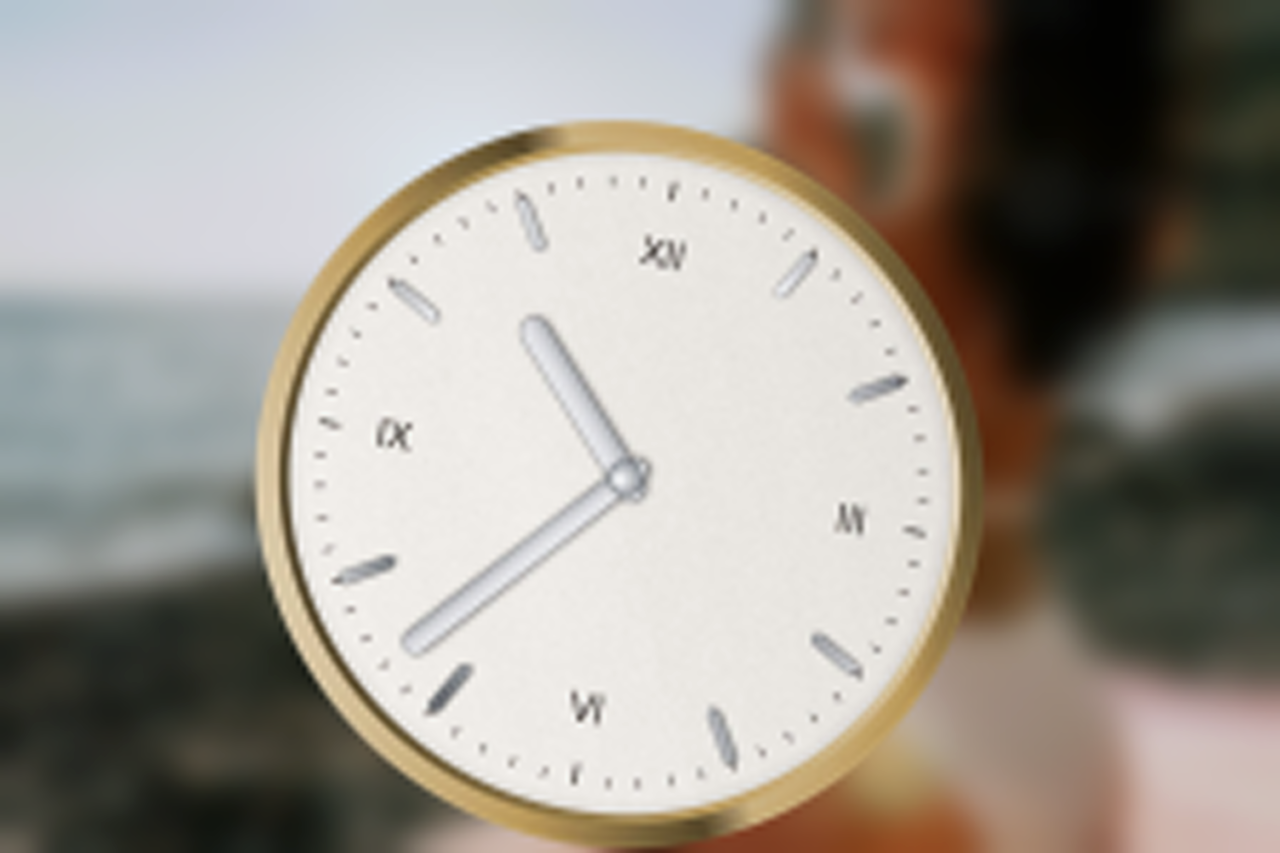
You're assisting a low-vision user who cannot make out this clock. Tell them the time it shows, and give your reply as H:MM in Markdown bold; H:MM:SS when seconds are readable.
**10:37**
